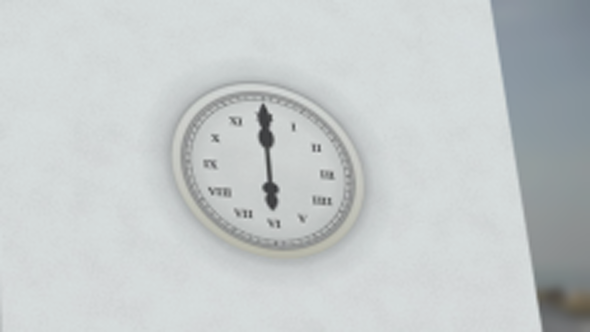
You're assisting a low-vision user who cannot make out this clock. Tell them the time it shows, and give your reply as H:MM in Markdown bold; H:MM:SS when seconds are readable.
**6:00**
